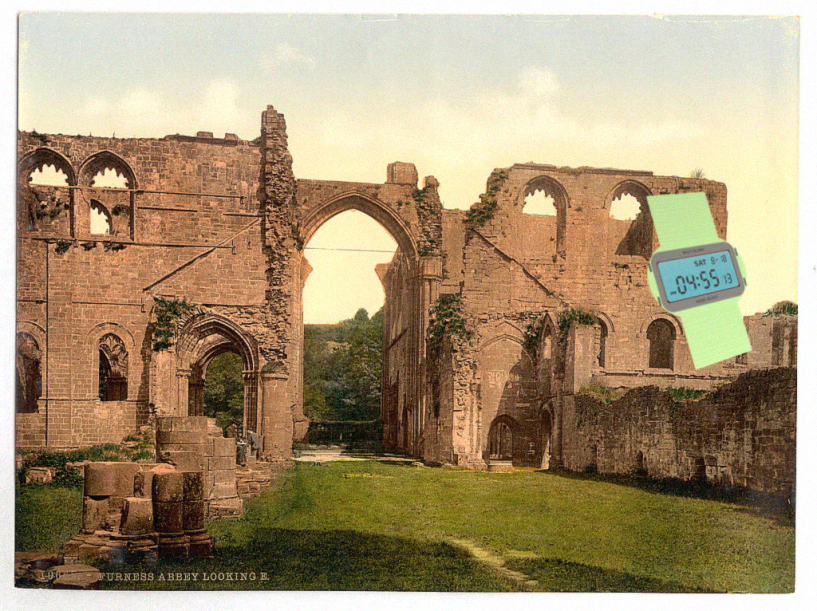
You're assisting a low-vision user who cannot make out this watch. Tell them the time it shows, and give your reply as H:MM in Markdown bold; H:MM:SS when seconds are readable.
**4:55:13**
